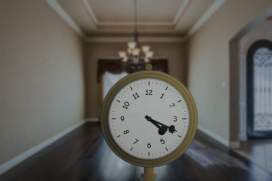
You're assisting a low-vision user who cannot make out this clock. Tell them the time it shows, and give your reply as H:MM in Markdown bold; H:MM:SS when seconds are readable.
**4:19**
